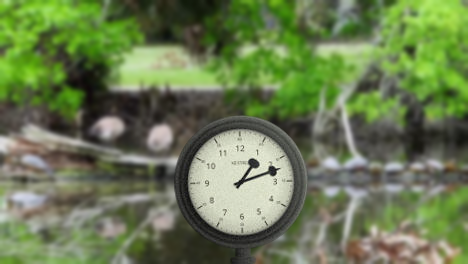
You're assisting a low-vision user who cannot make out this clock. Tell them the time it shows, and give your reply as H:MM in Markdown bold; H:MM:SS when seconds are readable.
**1:12**
